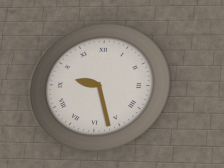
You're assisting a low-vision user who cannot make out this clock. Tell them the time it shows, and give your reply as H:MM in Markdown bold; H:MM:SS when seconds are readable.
**9:27**
